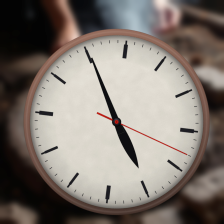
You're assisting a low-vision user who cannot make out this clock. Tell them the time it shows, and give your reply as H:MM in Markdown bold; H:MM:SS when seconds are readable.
**4:55:18**
